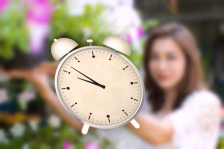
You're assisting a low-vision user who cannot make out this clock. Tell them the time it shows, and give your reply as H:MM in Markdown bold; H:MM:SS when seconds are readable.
**9:52**
